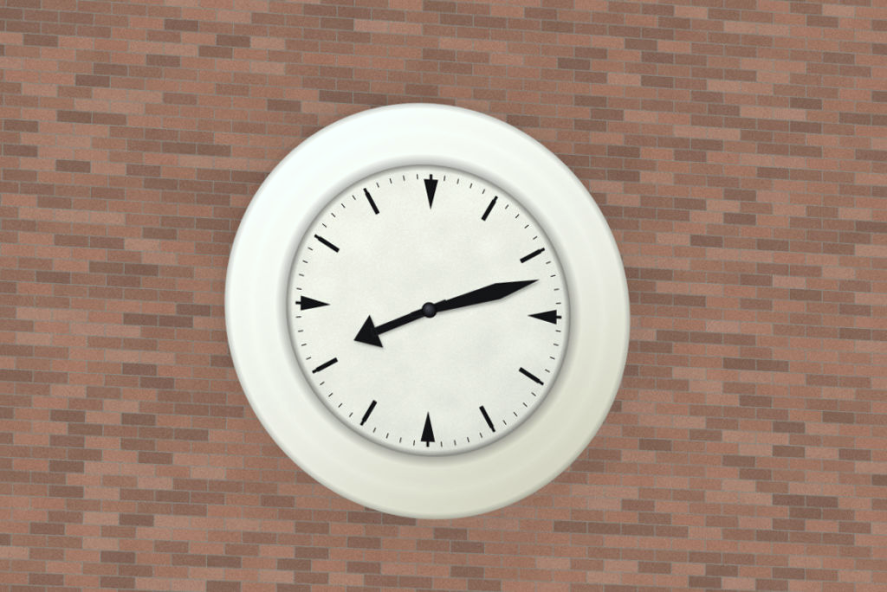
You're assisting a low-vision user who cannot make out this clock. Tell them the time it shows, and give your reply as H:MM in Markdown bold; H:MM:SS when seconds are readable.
**8:12**
